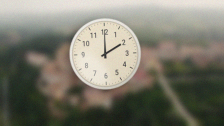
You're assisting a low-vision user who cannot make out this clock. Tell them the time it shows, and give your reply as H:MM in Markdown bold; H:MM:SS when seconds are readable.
**2:00**
